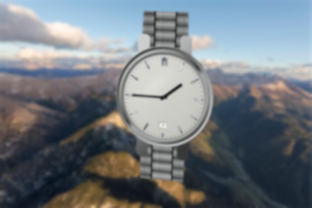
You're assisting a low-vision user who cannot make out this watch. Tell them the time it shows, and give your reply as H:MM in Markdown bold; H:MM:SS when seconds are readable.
**1:45**
